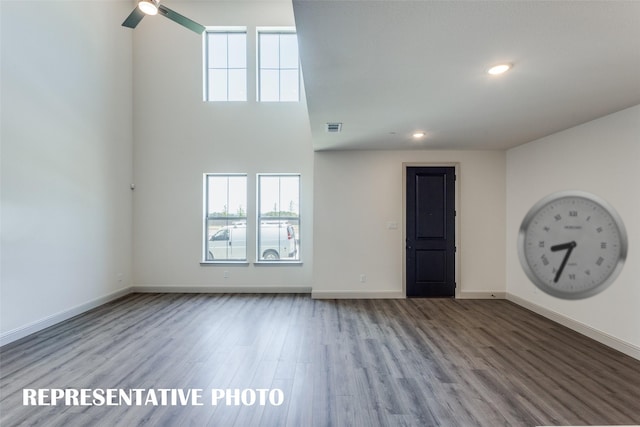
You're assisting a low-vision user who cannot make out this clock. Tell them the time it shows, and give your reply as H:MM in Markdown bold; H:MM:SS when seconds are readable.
**8:34**
